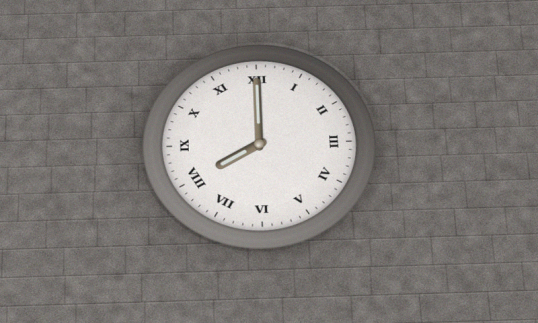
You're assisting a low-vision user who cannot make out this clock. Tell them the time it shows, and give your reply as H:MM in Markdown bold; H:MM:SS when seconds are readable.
**8:00**
